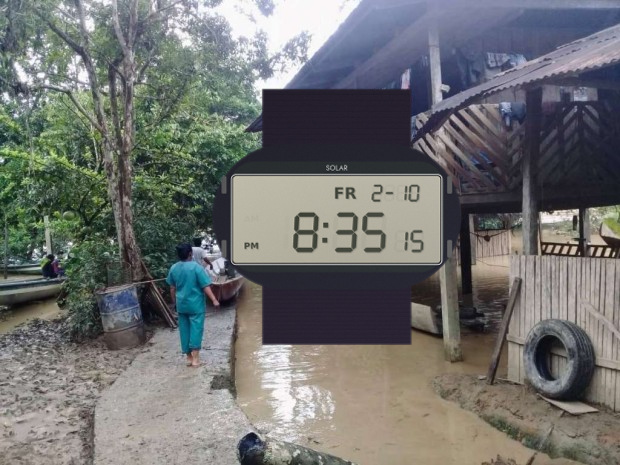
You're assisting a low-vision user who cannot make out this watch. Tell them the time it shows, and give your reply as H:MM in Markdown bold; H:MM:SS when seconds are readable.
**8:35:15**
